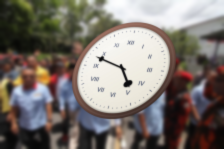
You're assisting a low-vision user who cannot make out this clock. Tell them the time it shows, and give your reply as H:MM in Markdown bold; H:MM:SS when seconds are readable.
**4:48**
